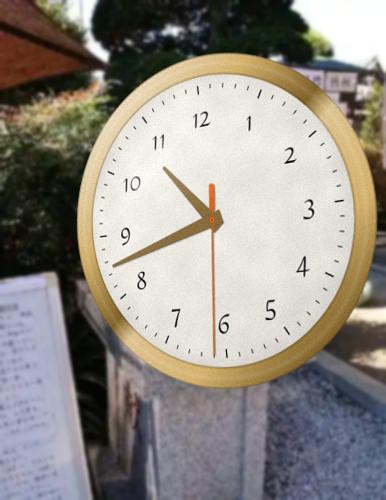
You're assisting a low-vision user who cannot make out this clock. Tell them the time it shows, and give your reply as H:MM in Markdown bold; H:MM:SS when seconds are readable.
**10:42:31**
